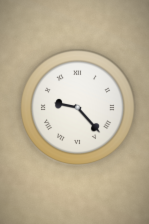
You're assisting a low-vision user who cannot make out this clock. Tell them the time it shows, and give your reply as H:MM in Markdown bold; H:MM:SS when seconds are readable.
**9:23**
